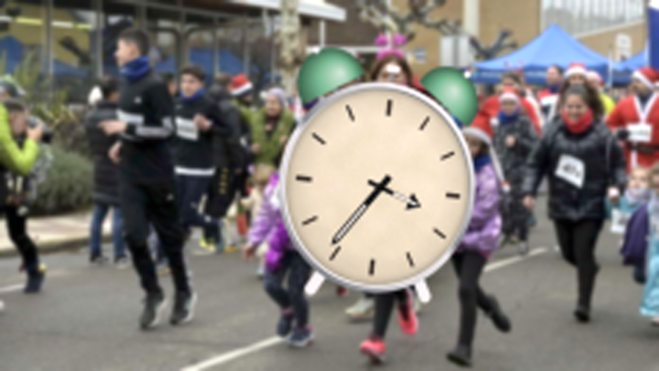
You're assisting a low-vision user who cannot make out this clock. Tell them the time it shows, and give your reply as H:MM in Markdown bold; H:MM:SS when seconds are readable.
**3:36**
